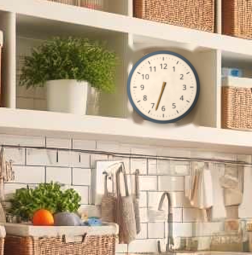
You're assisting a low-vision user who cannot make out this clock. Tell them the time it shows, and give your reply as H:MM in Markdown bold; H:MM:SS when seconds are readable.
**6:33**
